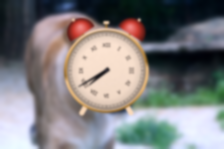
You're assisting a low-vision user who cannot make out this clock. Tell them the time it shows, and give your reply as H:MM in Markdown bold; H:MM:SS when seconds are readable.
**7:40**
